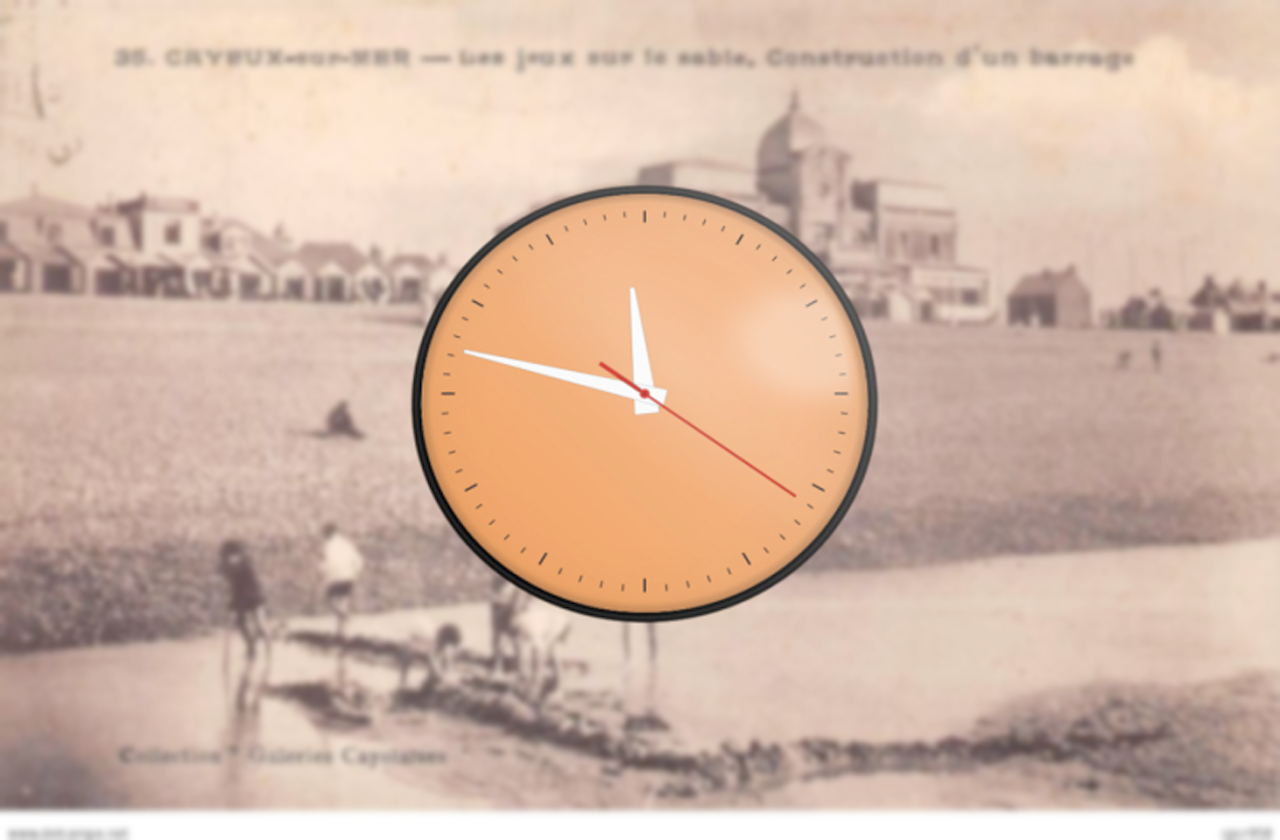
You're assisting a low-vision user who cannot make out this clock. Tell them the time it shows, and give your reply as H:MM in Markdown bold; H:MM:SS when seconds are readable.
**11:47:21**
